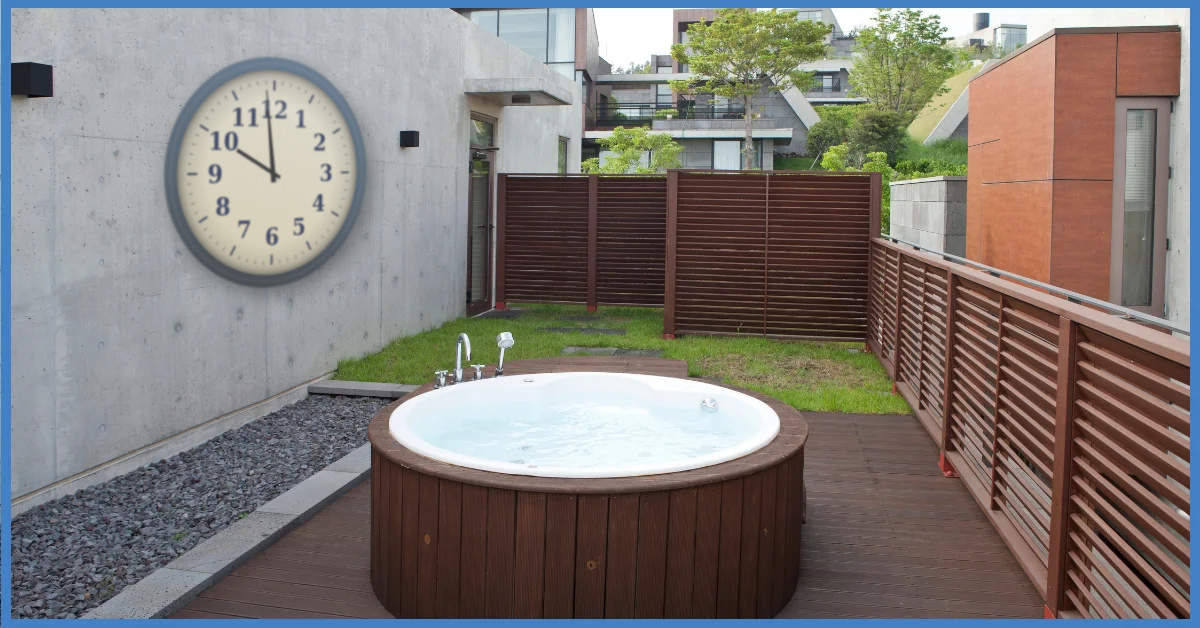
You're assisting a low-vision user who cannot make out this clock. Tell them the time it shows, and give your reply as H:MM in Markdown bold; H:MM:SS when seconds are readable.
**9:59**
